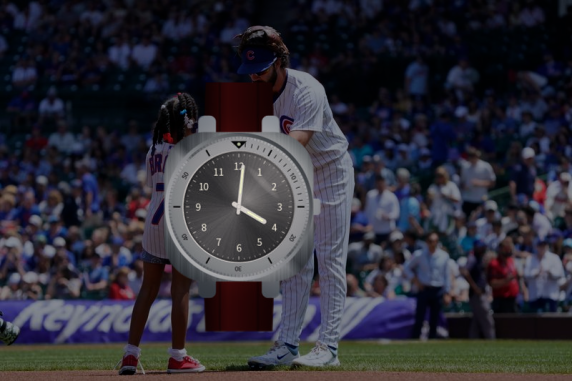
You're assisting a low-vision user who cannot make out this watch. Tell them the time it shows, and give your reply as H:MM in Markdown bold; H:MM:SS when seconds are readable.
**4:01**
